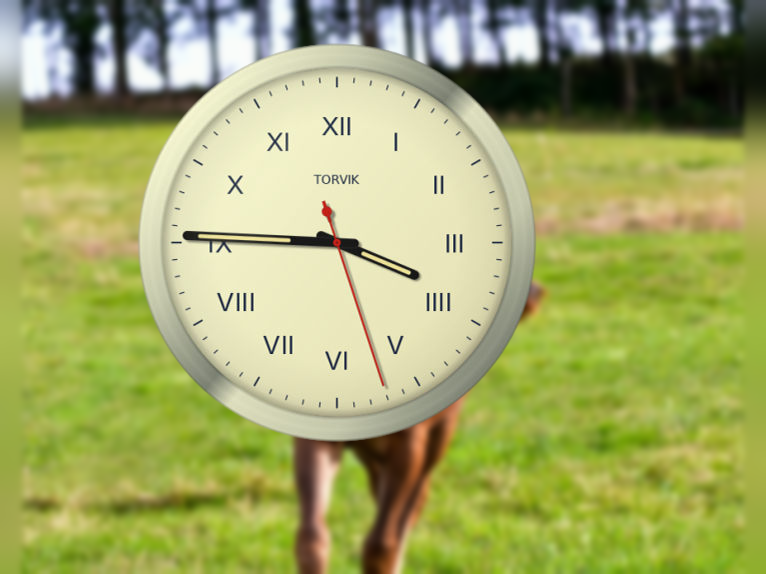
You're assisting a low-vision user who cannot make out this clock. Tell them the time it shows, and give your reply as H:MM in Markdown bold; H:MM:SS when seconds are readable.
**3:45:27**
